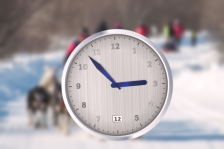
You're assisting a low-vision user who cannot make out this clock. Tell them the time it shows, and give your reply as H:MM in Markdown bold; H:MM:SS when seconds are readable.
**2:53**
